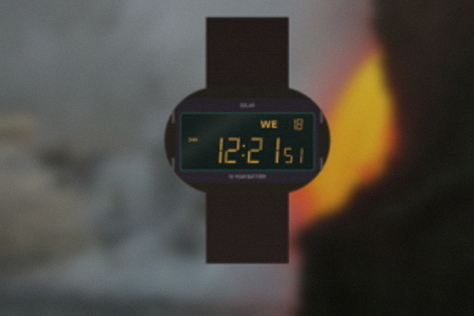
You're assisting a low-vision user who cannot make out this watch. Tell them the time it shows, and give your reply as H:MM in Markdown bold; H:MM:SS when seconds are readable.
**12:21:51**
